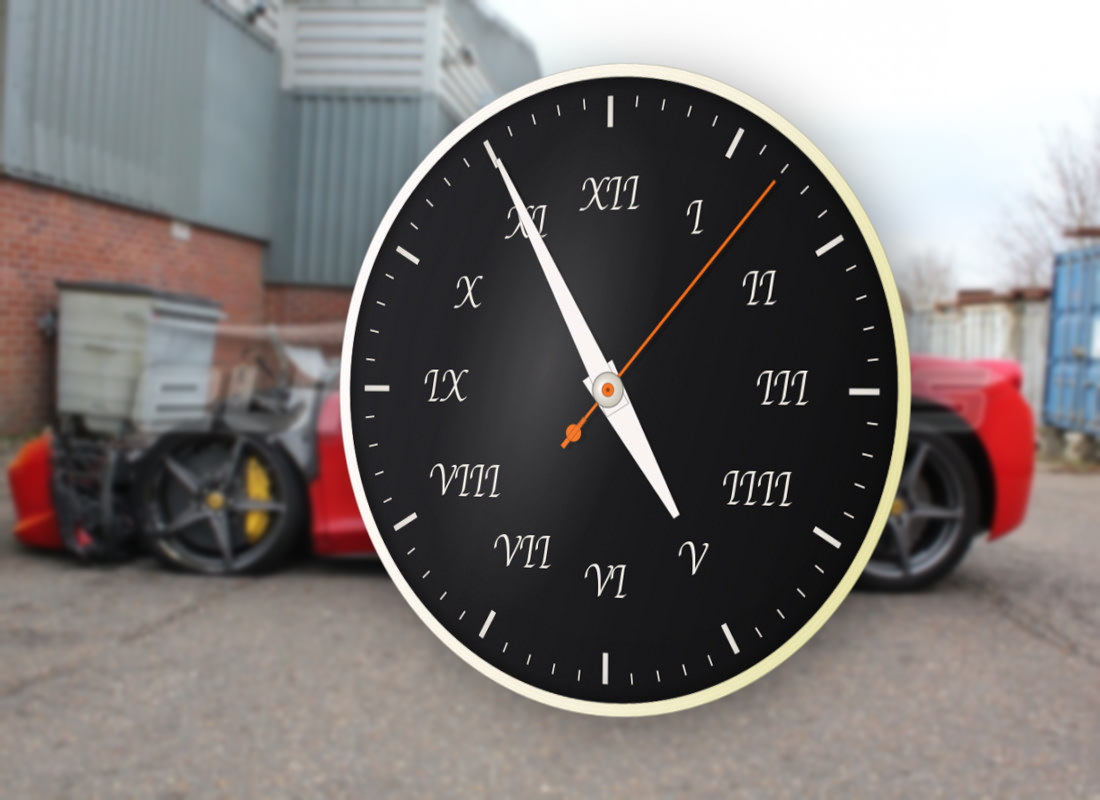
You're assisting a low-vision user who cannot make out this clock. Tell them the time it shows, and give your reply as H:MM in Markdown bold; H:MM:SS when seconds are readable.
**4:55:07**
